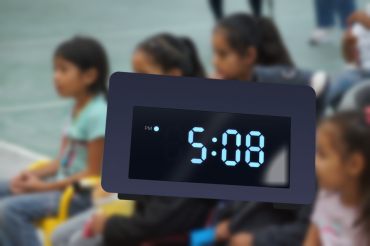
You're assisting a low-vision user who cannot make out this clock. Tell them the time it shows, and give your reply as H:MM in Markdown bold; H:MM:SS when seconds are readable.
**5:08**
